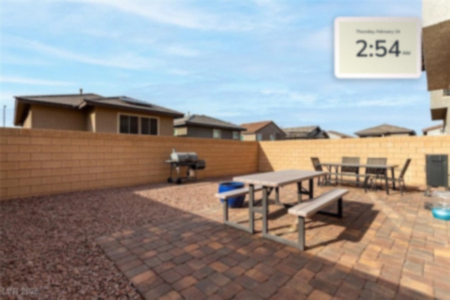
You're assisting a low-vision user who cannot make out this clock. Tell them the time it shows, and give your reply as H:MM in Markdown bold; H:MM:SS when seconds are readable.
**2:54**
